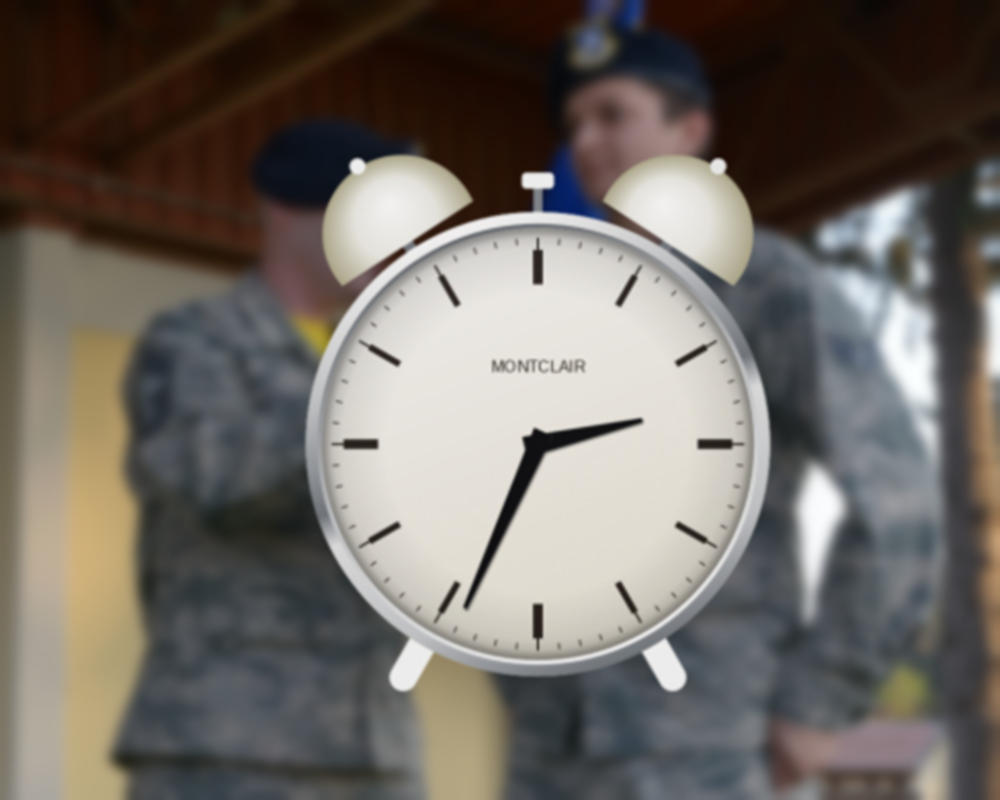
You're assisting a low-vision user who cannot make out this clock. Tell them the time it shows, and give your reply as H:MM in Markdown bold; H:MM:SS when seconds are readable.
**2:34**
